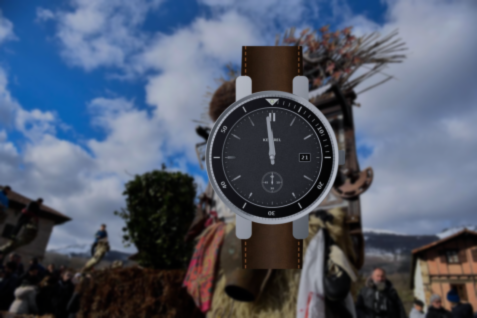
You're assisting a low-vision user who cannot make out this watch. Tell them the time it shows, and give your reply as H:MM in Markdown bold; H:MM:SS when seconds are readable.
**11:59**
